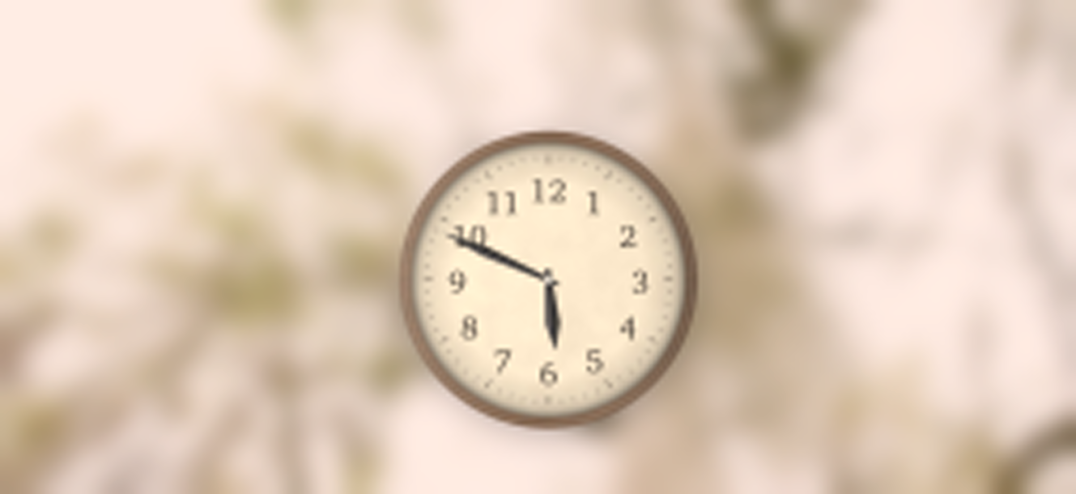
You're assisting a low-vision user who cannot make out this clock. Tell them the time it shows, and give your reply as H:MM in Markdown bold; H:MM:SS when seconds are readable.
**5:49**
